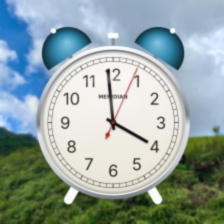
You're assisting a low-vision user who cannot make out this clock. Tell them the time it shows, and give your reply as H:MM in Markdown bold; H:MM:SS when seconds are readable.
**3:59:04**
